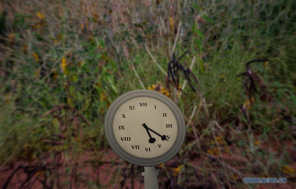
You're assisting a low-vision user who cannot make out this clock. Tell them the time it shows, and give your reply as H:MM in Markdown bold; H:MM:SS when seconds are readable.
**5:21**
